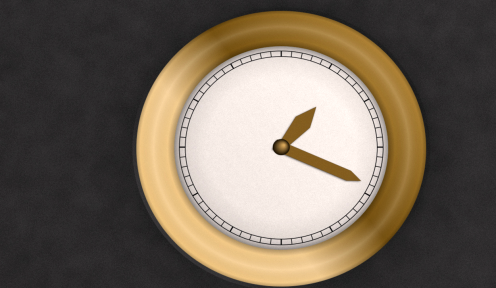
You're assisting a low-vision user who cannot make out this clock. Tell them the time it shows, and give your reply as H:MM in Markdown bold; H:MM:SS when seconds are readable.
**1:19**
